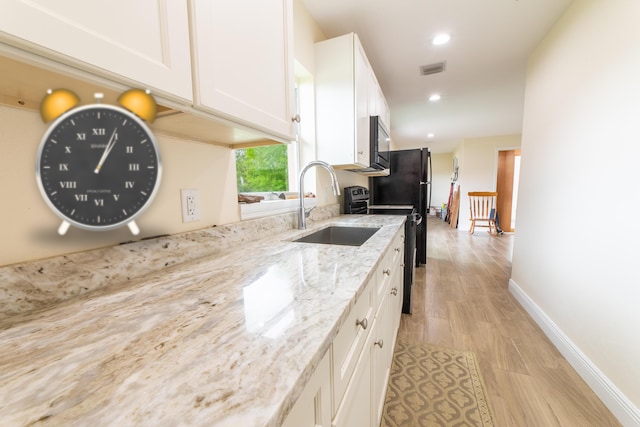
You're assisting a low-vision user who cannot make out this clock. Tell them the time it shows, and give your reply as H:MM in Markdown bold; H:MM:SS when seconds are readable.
**1:04**
